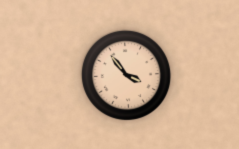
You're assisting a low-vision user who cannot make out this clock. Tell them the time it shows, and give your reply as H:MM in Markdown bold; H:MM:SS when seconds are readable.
**3:54**
